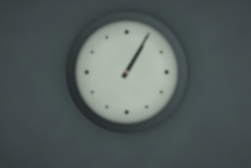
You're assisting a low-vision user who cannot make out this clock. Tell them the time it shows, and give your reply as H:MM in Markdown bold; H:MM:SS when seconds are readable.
**1:05**
